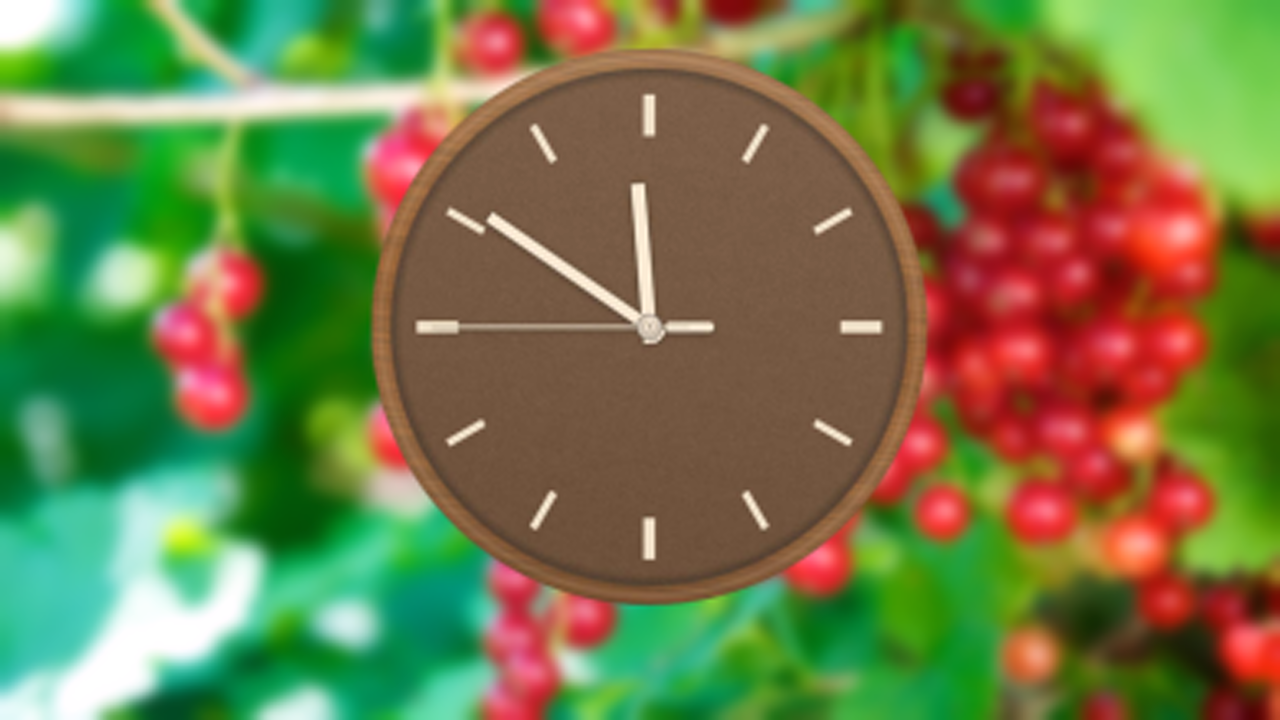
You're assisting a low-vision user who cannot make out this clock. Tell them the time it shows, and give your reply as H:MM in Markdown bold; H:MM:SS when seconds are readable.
**11:50:45**
